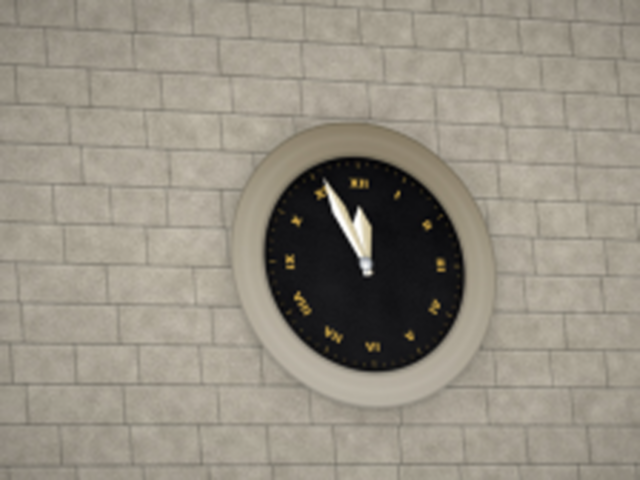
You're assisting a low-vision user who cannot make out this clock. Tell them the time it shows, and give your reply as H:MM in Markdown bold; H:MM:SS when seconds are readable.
**11:56**
